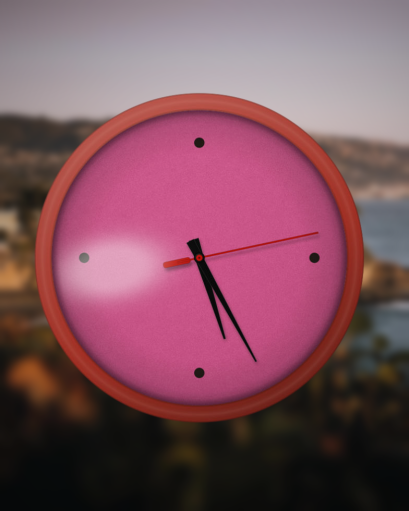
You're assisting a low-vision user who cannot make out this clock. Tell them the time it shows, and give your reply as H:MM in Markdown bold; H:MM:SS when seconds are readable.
**5:25:13**
